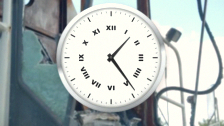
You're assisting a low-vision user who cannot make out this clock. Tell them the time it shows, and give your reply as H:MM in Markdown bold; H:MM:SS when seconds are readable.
**1:24**
